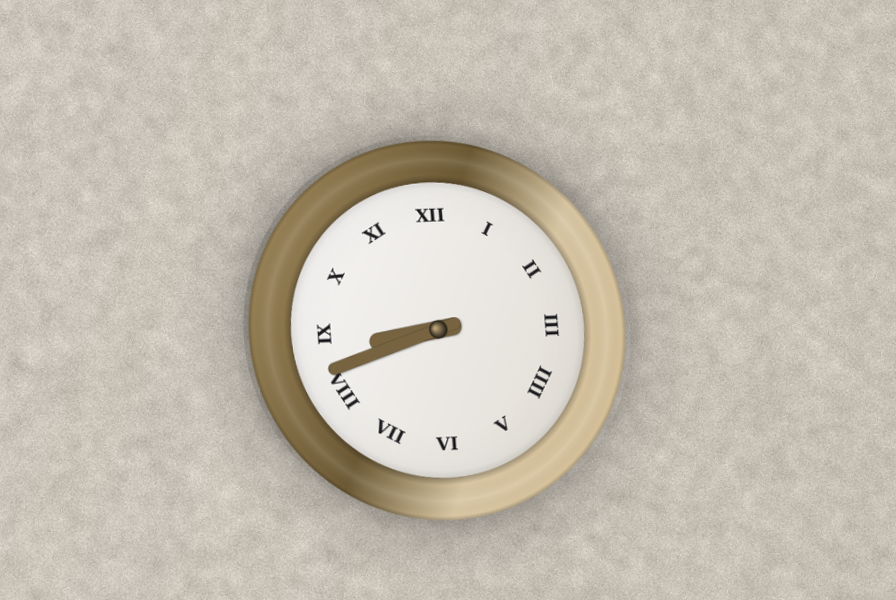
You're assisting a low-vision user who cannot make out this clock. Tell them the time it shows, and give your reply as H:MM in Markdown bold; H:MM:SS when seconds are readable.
**8:42**
